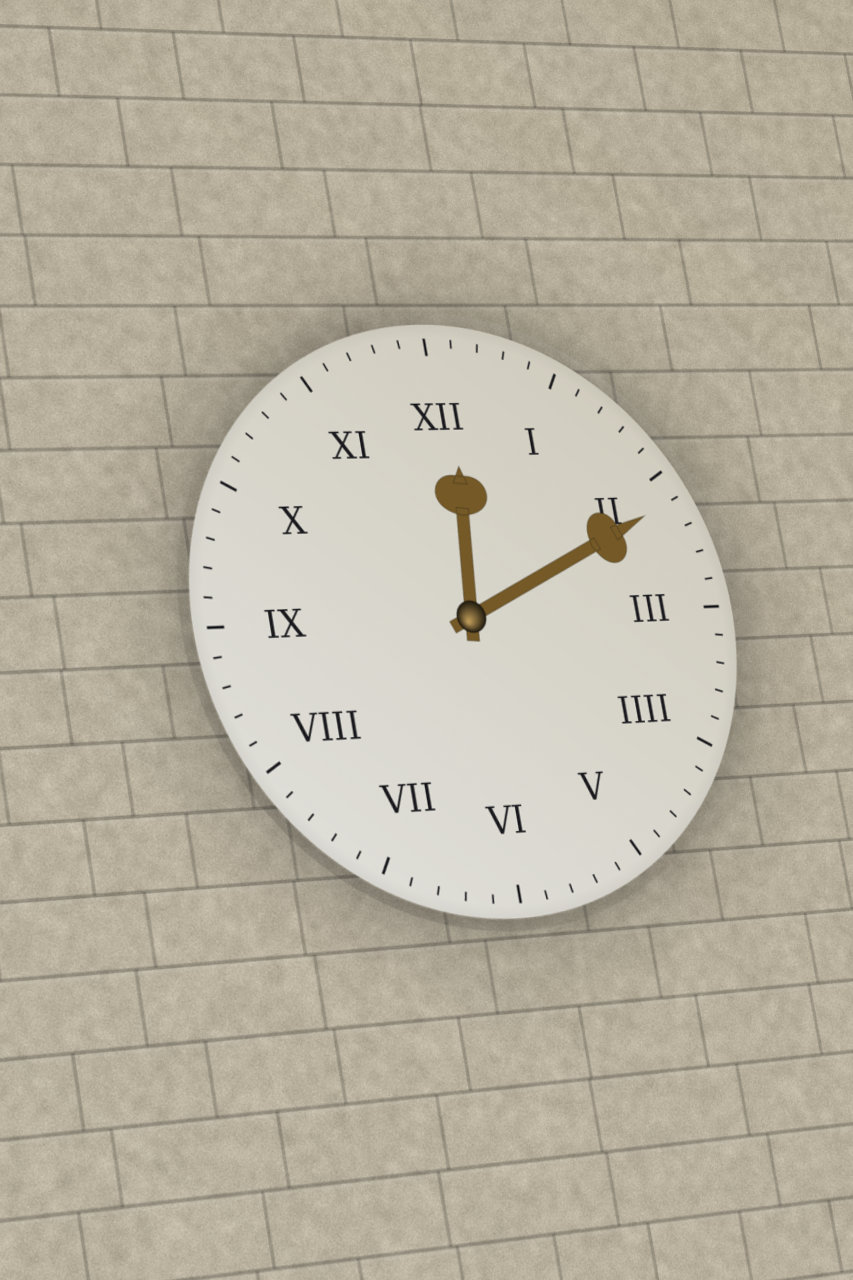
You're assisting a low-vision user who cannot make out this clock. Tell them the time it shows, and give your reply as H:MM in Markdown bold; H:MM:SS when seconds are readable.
**12:11**
